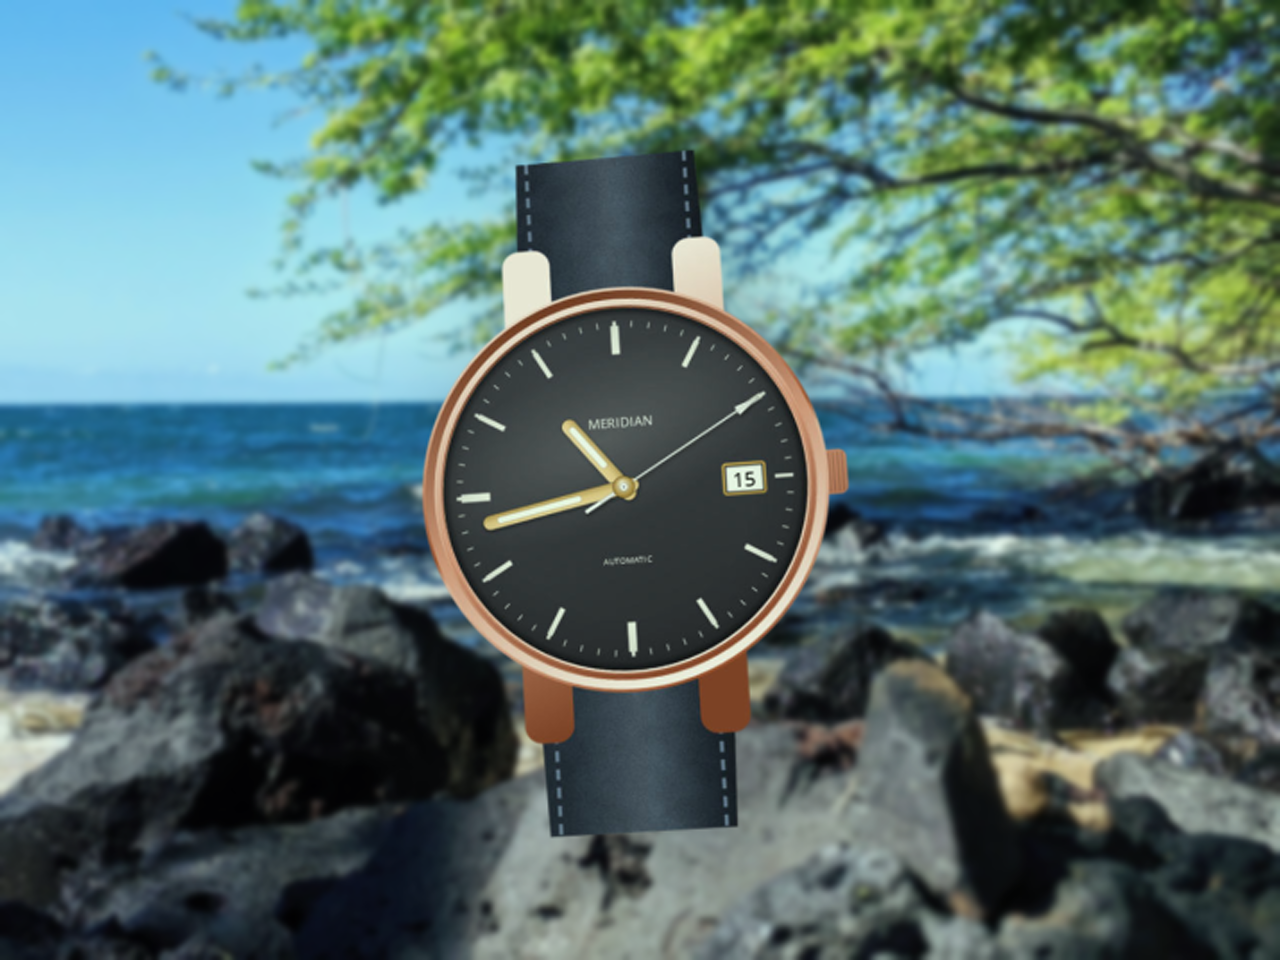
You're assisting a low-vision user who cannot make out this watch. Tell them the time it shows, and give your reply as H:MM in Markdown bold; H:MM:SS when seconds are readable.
**10:43:10**
